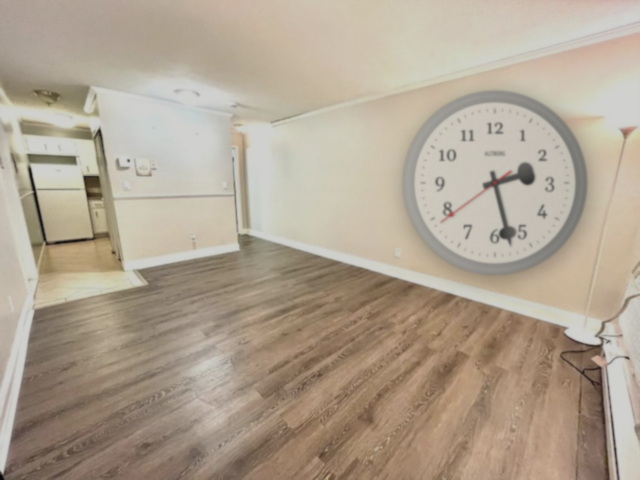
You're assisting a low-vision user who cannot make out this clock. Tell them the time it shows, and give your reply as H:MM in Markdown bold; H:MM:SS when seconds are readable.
**2:27:39**
